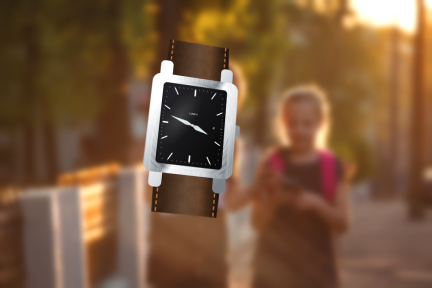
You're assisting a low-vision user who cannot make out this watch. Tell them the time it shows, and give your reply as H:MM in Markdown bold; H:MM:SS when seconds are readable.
**3:48**
